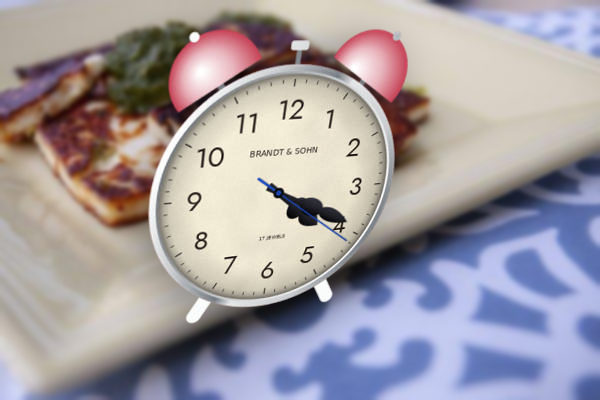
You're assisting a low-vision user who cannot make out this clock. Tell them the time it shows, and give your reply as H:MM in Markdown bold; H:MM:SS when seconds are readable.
**4:19:21**
